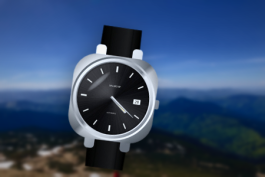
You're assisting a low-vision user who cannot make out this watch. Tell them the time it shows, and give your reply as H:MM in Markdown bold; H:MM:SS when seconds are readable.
**4:21**
